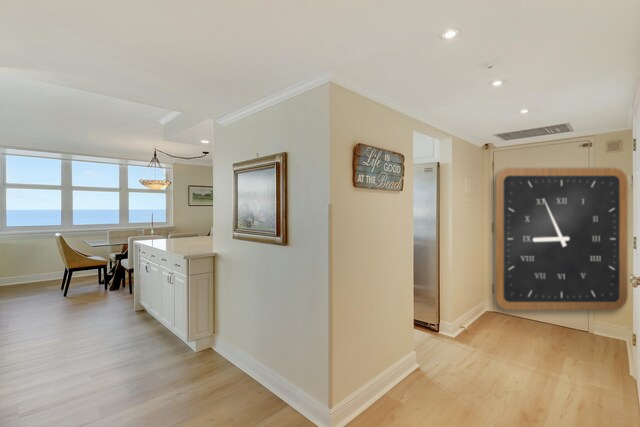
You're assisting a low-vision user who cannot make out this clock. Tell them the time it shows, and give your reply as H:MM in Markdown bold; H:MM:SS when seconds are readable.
**8:56**
